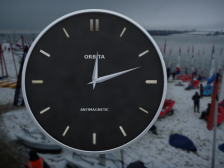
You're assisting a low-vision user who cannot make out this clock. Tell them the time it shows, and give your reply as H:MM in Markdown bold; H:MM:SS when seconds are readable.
**12:12**
